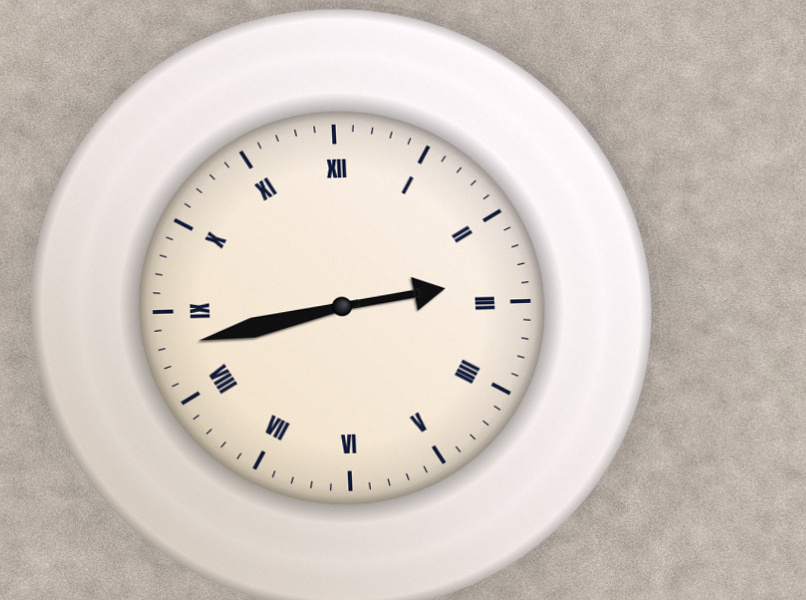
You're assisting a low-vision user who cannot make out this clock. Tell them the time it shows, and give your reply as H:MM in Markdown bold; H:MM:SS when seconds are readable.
**2:43**
